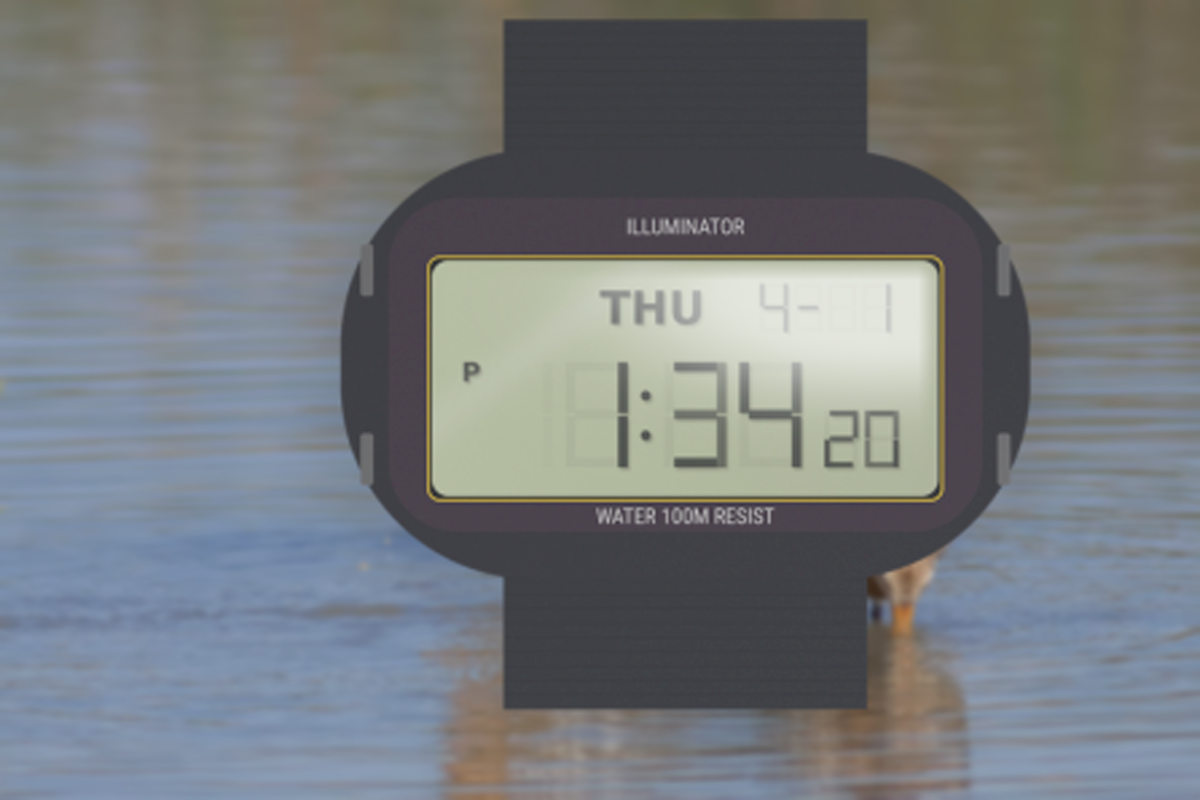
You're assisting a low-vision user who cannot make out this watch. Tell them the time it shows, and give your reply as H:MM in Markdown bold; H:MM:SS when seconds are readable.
**1:34:20**
